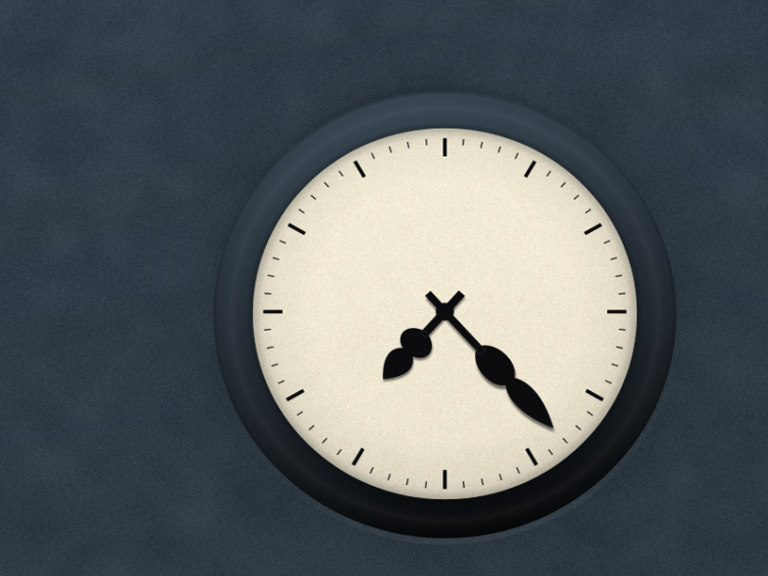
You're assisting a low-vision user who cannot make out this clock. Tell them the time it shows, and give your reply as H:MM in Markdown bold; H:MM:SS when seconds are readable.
**7:23**
